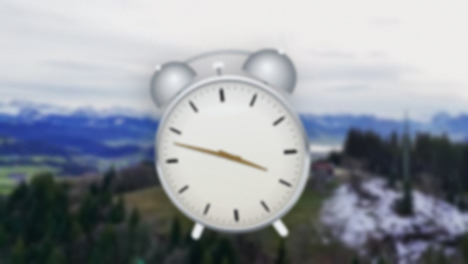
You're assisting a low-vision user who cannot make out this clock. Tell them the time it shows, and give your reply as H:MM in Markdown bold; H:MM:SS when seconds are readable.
**3:48**
